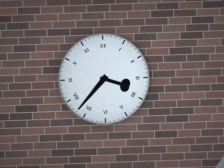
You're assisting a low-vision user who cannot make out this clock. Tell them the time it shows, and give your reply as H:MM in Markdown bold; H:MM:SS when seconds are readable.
**3:37**
